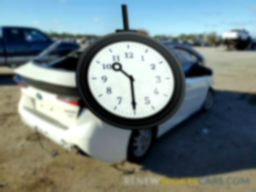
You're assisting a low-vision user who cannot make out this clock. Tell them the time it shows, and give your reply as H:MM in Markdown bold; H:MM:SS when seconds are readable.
**10:30**
